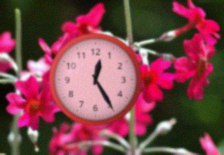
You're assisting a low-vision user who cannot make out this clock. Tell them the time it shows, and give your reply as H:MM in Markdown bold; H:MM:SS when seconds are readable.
**12:25**
